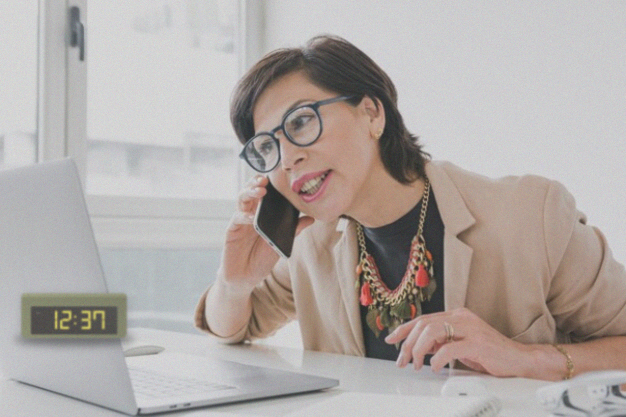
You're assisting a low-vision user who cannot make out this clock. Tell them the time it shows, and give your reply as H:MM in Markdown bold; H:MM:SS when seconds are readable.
**12:37**
